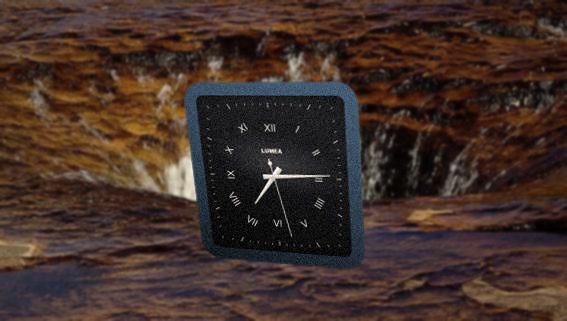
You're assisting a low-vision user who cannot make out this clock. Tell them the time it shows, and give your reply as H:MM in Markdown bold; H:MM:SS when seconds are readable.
**7:14:28**
